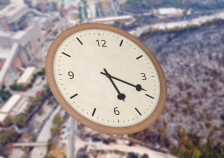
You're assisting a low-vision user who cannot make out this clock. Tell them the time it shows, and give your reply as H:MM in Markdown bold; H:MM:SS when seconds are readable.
**5:19**
